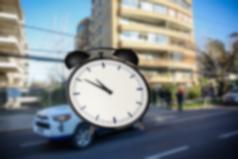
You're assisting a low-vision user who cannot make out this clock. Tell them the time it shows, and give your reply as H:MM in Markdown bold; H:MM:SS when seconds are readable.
**10:51**
